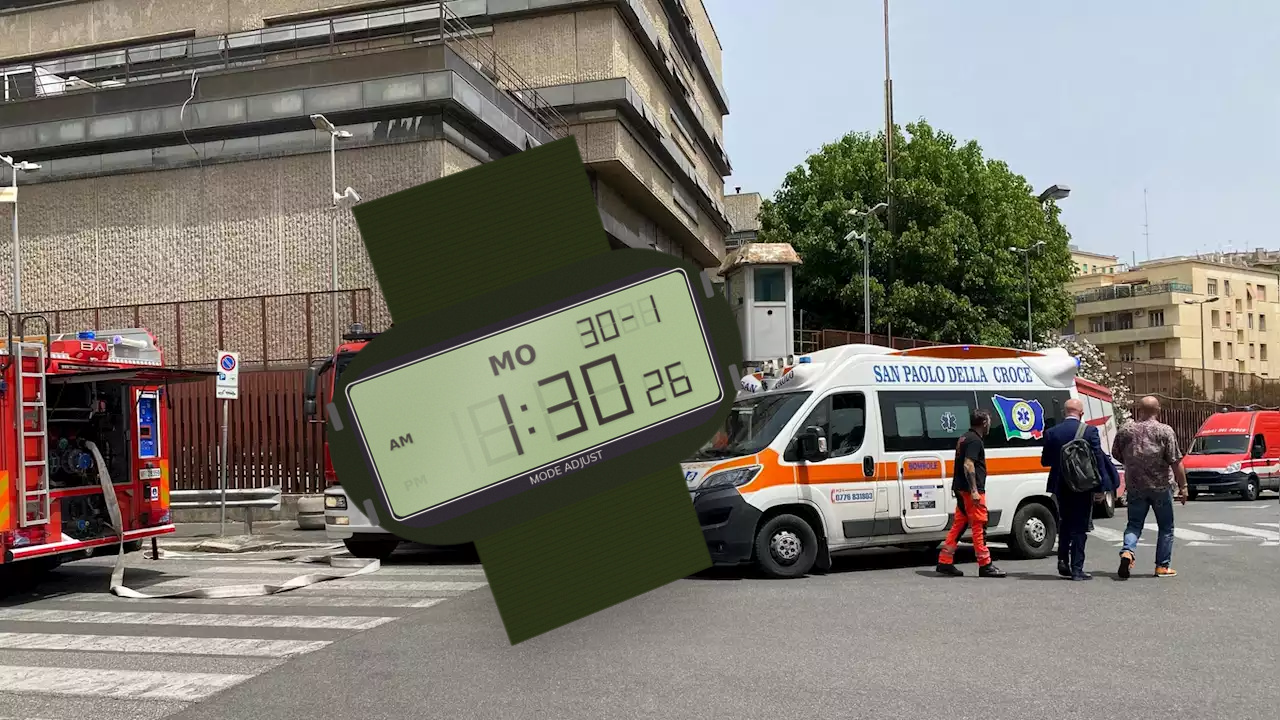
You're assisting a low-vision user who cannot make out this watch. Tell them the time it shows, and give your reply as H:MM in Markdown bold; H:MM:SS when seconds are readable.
**1:30:26**
